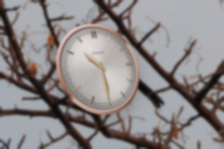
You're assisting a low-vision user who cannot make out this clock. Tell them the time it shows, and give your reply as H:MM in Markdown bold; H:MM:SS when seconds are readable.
**10:30**
